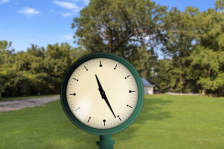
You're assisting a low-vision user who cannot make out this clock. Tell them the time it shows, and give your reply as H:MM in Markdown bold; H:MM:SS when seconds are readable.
**11:26**
